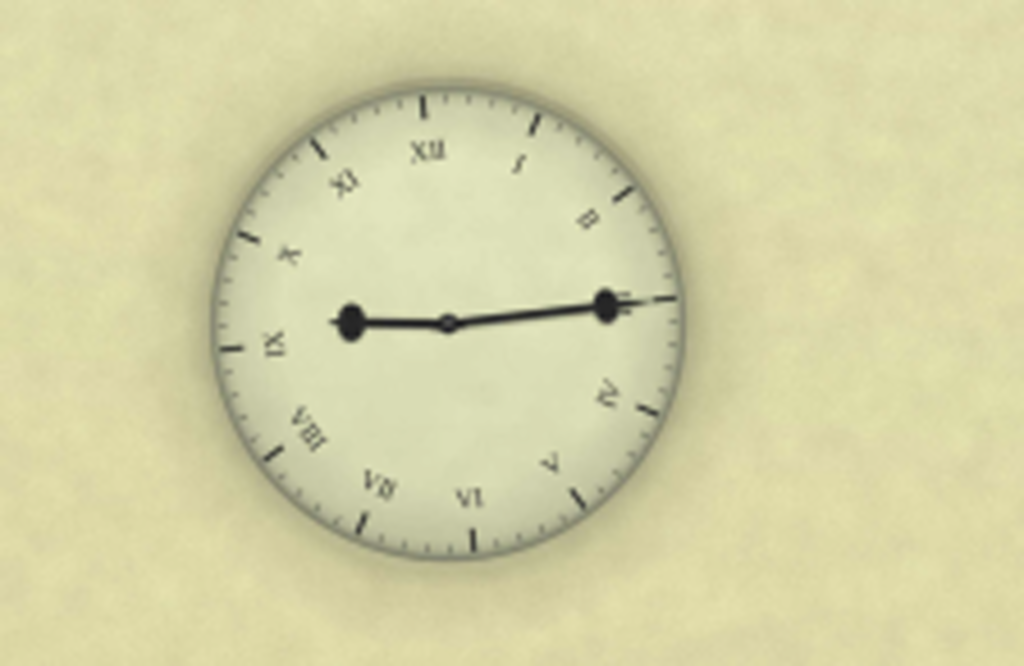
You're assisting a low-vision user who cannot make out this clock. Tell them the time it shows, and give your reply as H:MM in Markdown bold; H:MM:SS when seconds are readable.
**9:15**
